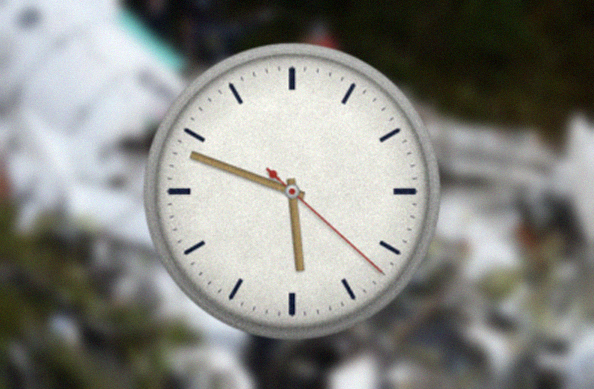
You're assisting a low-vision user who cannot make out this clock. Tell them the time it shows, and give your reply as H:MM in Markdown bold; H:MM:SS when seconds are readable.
**5:48:22**
